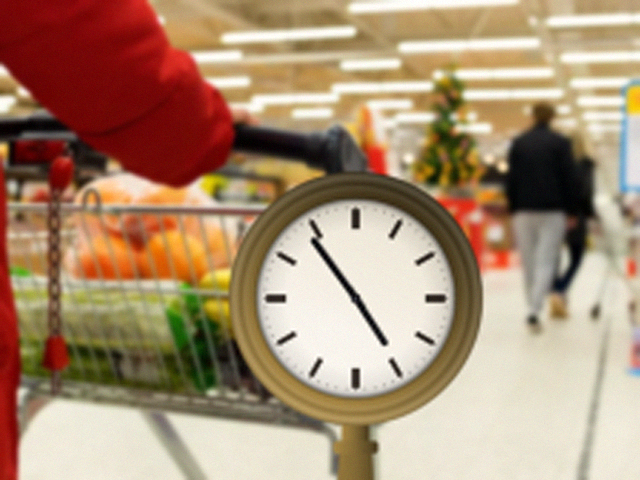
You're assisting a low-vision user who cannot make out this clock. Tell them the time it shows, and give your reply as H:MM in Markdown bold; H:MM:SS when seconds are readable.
**4:54**
